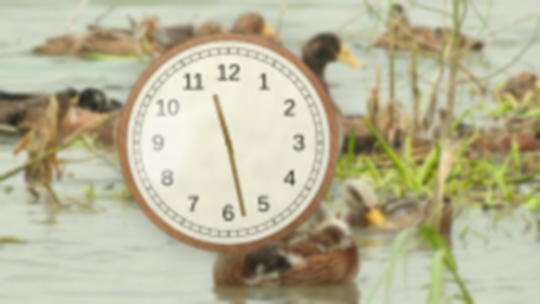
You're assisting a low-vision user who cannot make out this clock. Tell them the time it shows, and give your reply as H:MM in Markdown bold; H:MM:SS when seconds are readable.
**11:28**
